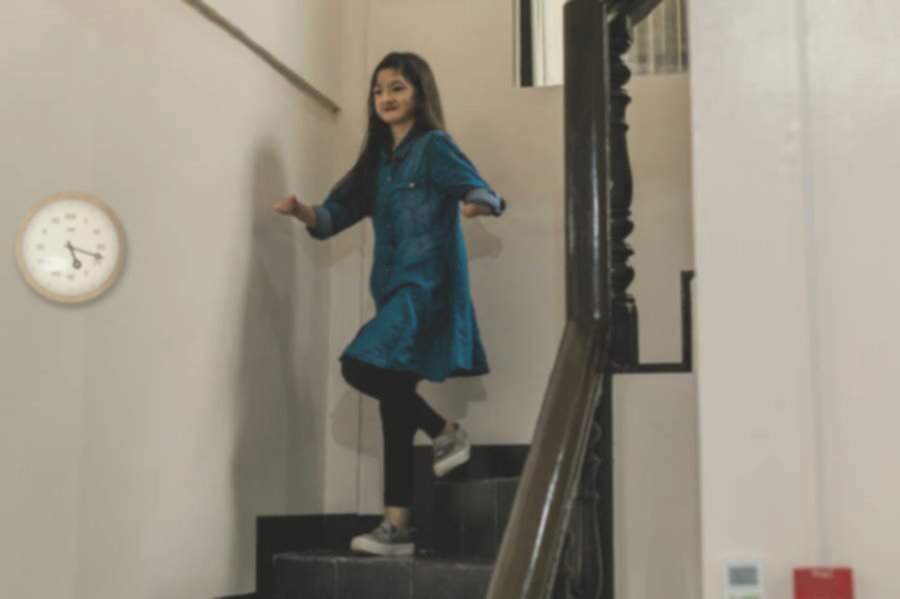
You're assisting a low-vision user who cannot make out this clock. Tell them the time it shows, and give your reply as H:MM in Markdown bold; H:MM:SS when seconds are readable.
**5:18**
